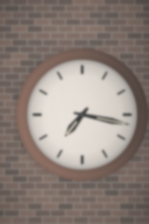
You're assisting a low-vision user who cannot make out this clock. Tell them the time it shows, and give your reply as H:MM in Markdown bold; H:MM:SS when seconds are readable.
**7:17**
